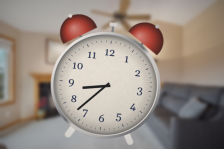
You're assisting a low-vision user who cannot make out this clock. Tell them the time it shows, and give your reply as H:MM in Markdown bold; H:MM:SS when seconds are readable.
**8:37**
